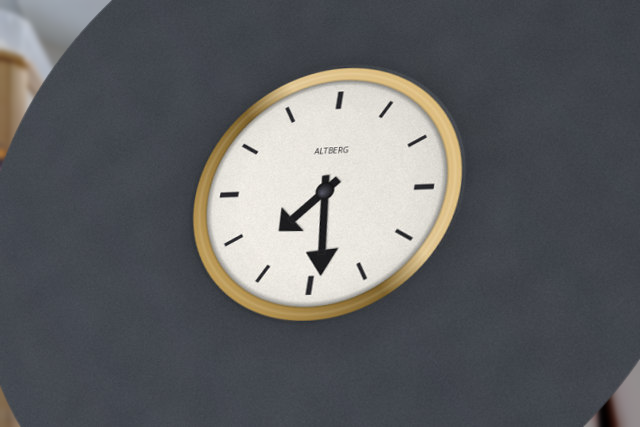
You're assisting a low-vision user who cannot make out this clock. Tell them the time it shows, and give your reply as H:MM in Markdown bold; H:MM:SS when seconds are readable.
**7:29**
